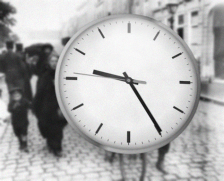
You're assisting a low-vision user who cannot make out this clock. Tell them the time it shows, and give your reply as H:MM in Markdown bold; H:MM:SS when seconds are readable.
**9:24:46**
